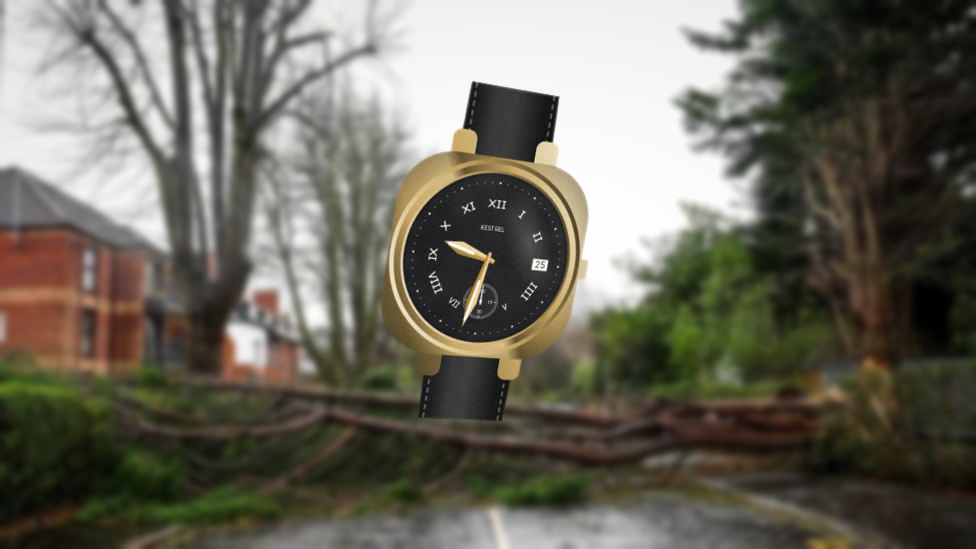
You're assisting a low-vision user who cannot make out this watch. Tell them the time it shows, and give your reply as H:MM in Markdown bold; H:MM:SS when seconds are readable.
**9:32**
